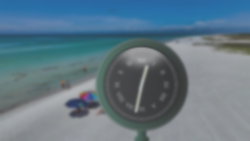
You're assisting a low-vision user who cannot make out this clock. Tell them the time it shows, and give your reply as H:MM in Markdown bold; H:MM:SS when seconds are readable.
**12:32**
